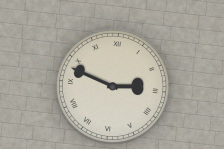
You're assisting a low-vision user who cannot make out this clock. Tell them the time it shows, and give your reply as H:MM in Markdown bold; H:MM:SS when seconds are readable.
**2:48**
